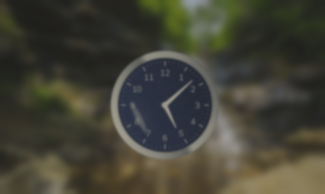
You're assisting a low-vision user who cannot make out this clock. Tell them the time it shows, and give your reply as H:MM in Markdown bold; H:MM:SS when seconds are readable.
**5:08**
